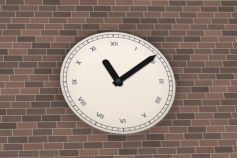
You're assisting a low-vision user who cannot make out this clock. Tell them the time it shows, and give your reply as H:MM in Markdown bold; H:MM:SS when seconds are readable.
**11:09**
